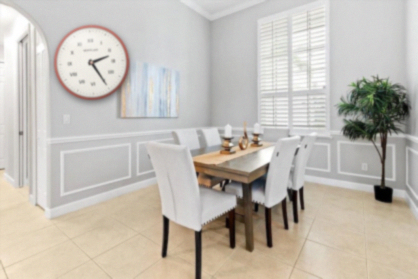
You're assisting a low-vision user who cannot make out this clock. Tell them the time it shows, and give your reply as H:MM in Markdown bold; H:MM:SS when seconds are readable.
**2:25**
